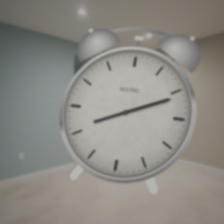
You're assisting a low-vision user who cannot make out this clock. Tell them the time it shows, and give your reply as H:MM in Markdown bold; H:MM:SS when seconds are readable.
**8:11**
